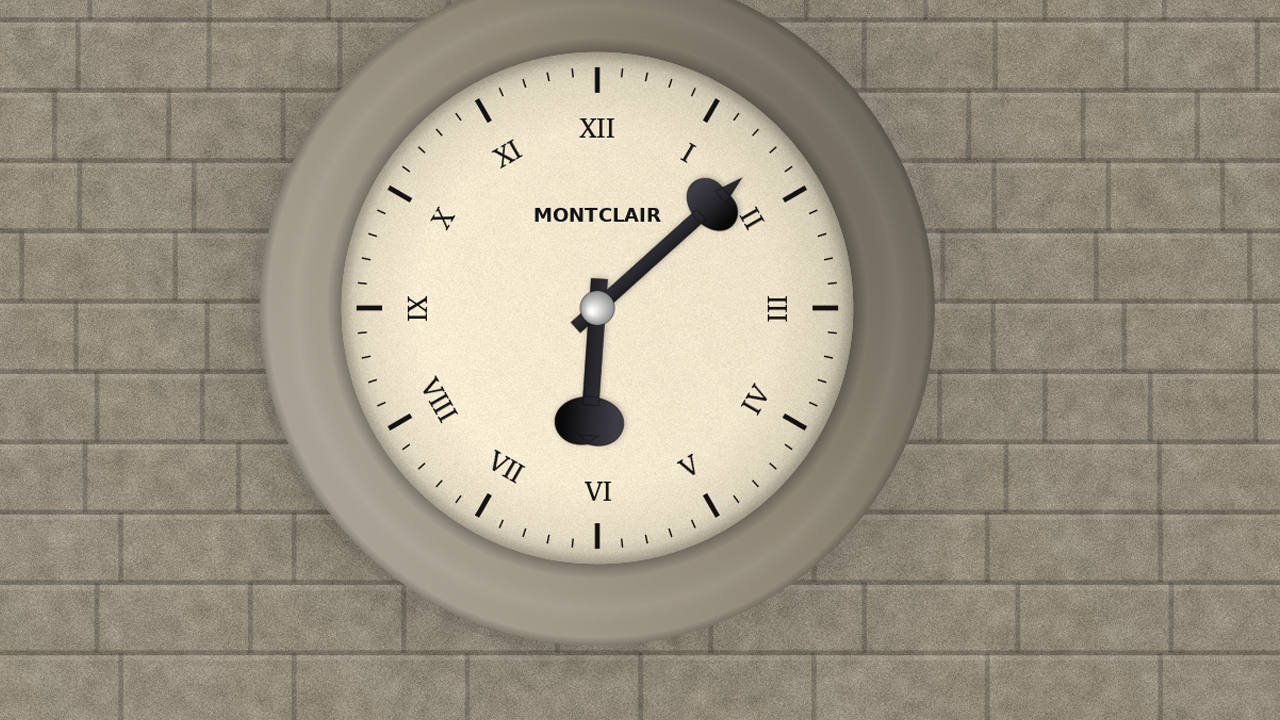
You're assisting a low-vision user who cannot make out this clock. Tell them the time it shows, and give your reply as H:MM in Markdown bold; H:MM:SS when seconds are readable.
**6:08**
